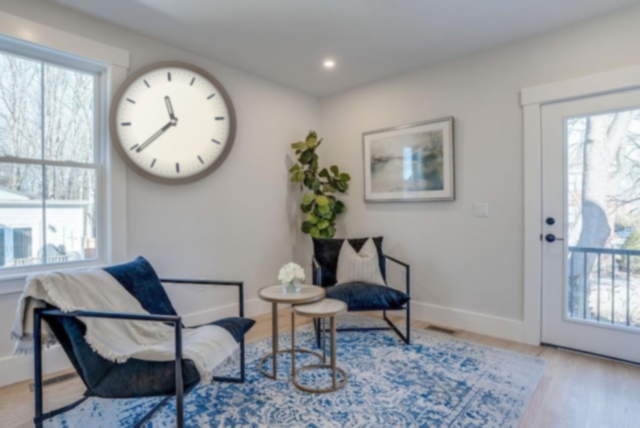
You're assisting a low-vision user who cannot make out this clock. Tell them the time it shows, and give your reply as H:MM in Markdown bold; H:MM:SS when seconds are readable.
**11:39**
